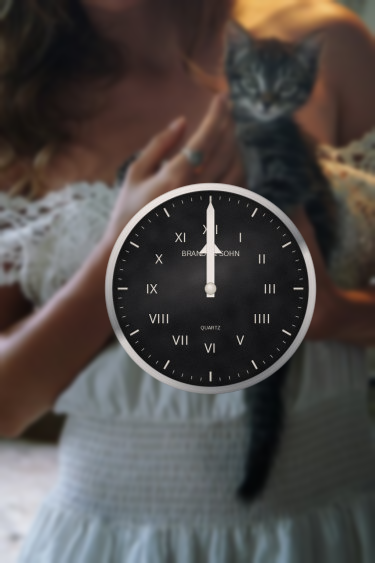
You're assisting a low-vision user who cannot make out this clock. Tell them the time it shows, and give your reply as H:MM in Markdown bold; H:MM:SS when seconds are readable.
**12:00**
